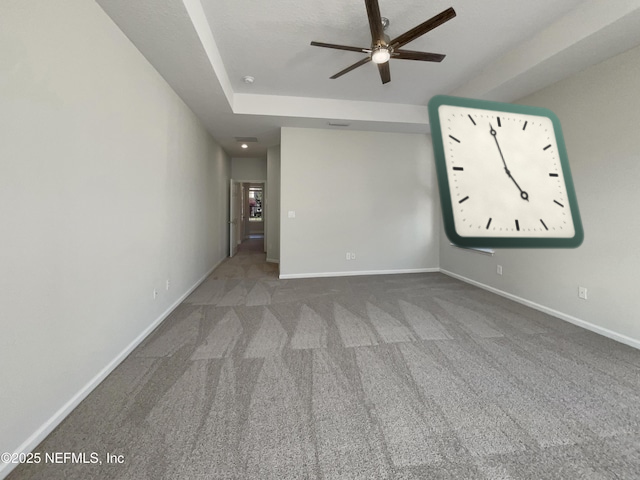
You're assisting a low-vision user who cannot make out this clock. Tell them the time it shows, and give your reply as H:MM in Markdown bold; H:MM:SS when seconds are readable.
**4:58**
